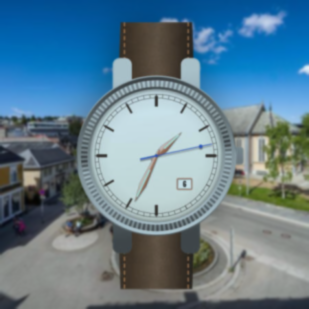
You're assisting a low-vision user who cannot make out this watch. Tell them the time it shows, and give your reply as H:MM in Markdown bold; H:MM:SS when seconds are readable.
**1:34:13**
